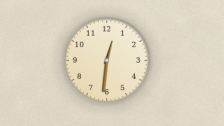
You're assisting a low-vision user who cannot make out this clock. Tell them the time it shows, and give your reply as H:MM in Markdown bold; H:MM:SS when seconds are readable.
**12:31**
